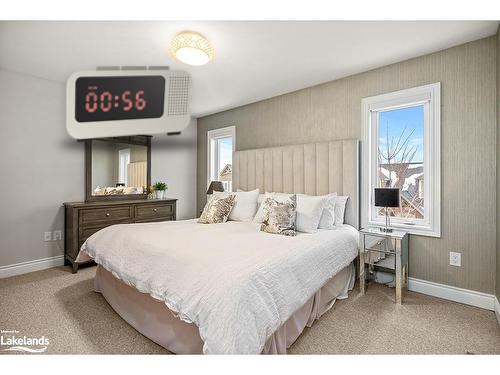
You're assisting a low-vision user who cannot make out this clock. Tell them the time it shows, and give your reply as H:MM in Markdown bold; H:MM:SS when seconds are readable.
**0:56**
